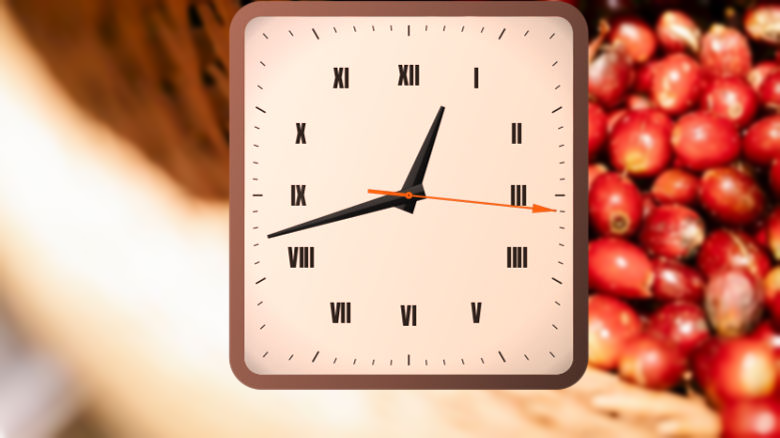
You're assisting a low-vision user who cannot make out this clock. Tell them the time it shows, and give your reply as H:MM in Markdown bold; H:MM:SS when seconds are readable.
**12:42:16**
